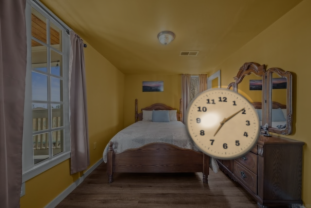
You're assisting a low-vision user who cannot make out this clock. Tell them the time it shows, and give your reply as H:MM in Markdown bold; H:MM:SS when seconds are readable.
**7:09**
